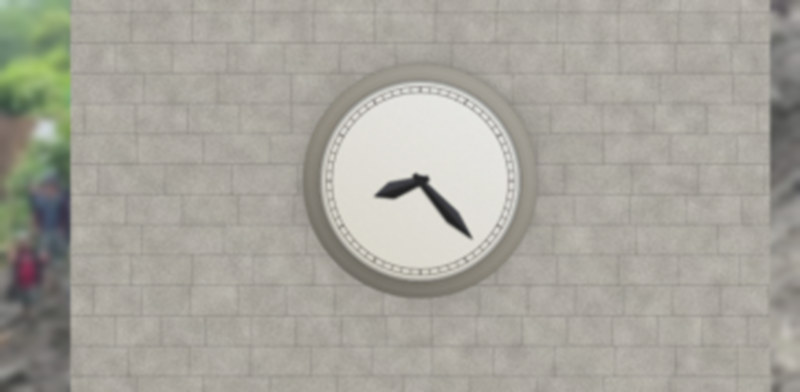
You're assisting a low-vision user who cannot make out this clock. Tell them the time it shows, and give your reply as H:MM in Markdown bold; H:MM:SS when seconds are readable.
**8:23**
